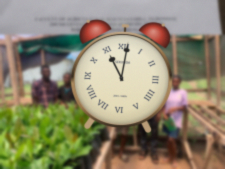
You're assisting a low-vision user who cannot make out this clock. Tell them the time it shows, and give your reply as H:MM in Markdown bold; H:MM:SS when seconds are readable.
**11:01**
